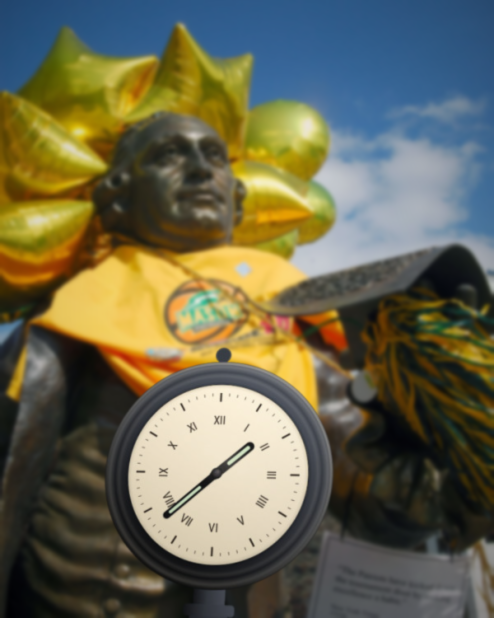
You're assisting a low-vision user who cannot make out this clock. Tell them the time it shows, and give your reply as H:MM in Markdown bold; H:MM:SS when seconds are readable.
**1:38**
